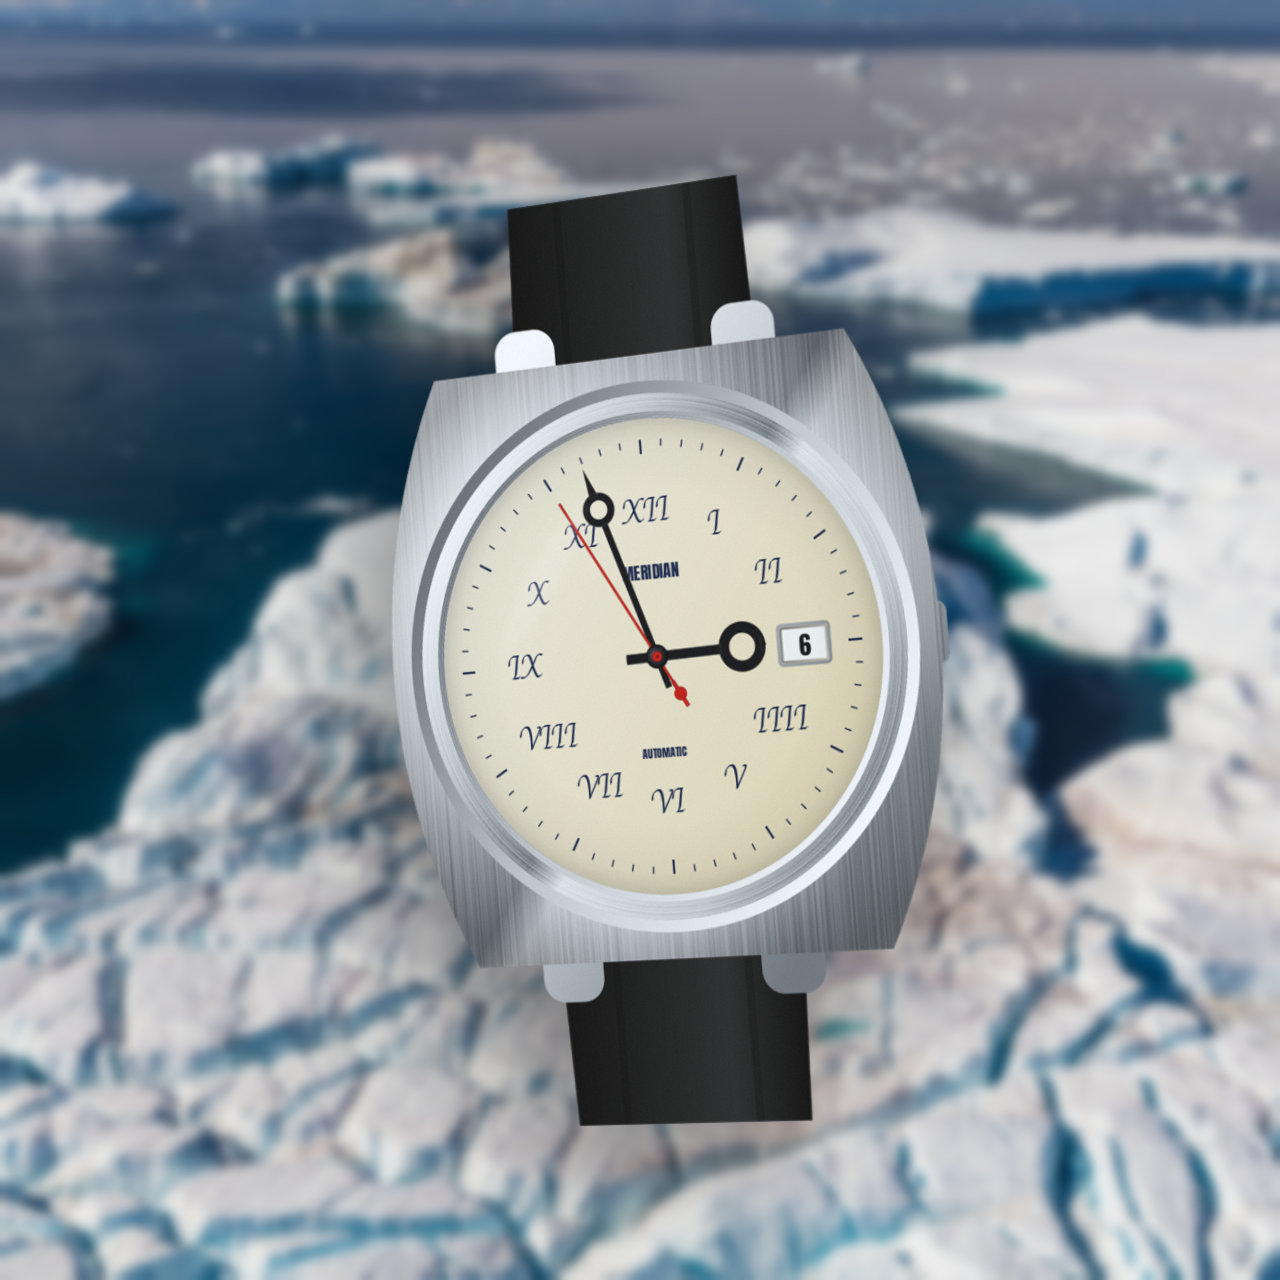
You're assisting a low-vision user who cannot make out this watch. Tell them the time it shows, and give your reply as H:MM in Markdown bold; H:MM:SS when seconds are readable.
**2:56:55**
